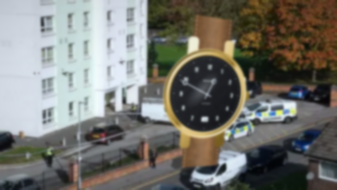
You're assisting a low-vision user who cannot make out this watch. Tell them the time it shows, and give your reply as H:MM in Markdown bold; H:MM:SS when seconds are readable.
**12:49**
